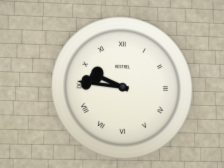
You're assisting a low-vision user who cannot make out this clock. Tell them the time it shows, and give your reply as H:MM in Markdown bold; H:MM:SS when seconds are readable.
**9:46**
